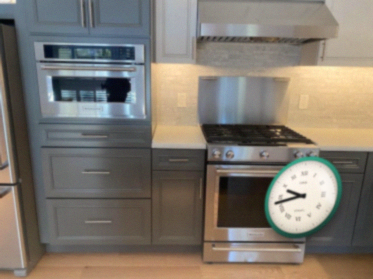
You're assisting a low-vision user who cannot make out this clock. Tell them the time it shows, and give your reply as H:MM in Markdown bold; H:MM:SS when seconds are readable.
**9:43**
